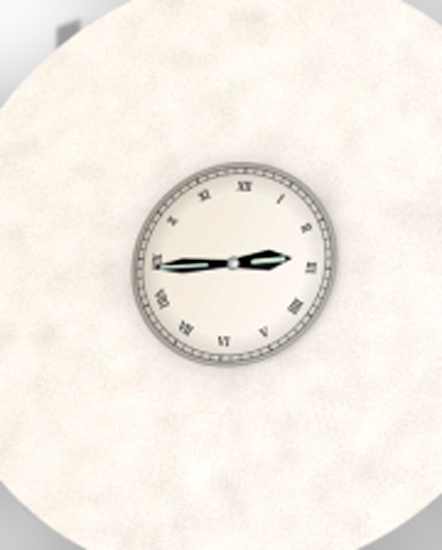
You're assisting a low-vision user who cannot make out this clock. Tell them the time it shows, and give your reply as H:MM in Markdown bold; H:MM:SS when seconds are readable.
**2:44**
